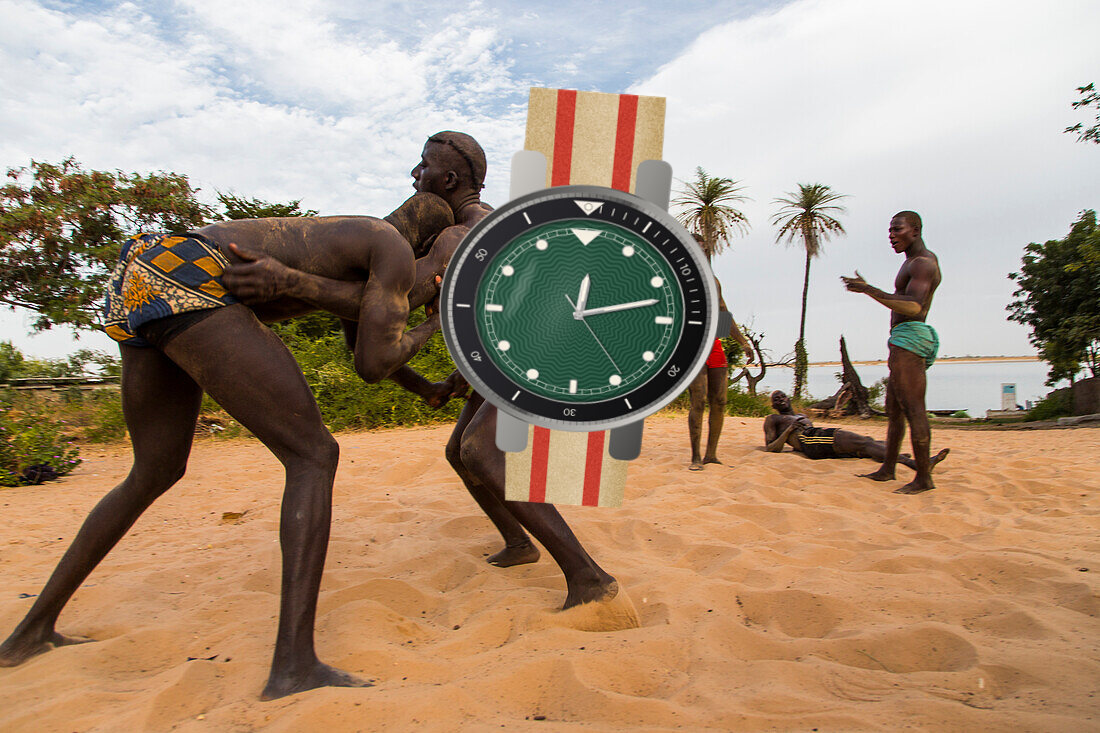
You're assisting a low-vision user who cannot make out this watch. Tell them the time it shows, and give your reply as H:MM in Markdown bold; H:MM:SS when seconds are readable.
**12:12:24**
